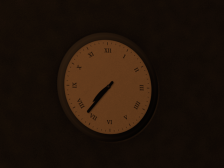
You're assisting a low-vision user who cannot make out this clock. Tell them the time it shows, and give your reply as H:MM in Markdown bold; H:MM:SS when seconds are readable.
**7:37**
